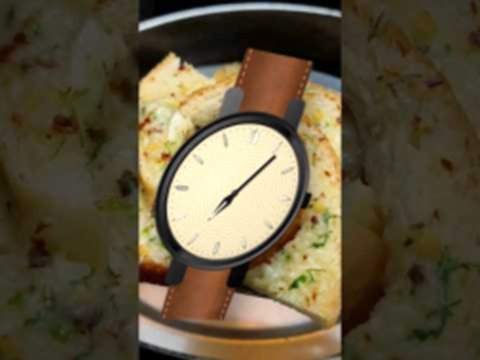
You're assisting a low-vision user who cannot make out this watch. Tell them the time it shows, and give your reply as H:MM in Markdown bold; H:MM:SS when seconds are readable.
**7:06**
